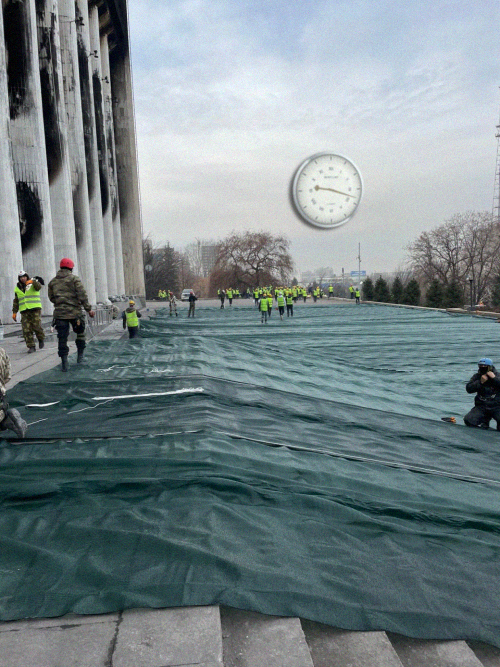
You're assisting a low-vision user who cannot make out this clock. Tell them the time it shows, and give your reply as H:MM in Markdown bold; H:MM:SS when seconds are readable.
**9:18**
